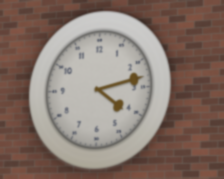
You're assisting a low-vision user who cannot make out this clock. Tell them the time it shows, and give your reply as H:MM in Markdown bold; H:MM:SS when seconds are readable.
**4:13**
